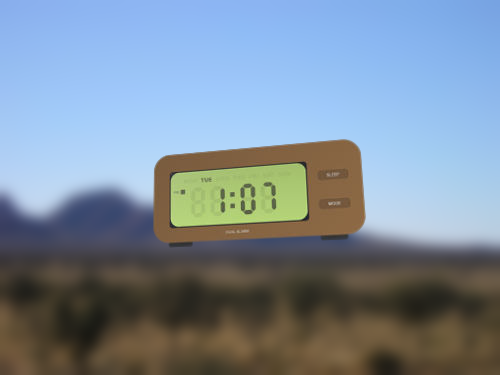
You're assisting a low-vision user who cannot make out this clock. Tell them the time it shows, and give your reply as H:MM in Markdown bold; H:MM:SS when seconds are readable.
**1:07**
